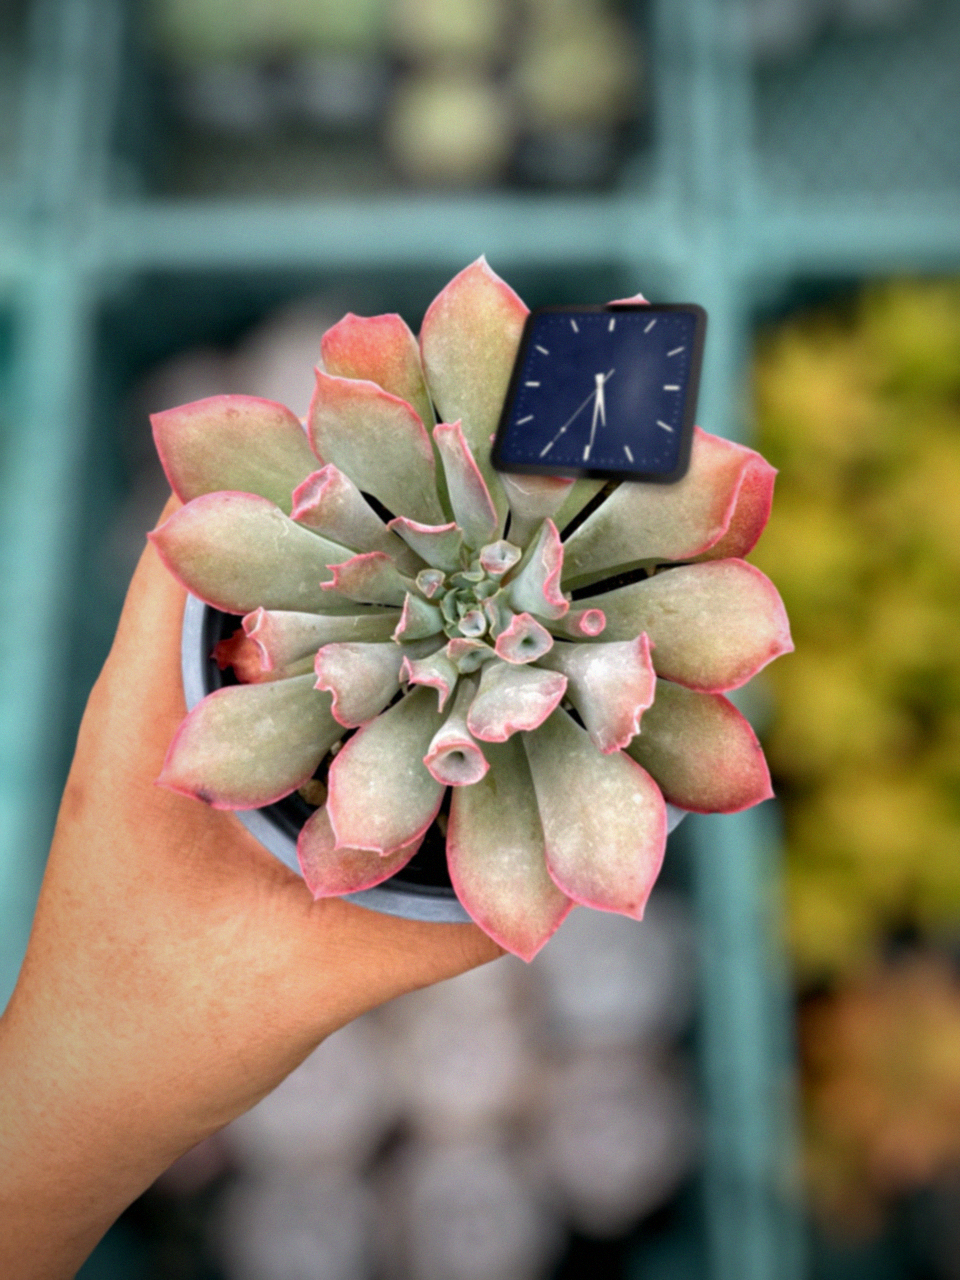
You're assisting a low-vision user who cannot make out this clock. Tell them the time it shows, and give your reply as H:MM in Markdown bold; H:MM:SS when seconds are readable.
**5:29:35**
